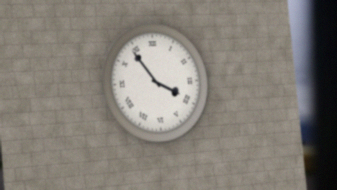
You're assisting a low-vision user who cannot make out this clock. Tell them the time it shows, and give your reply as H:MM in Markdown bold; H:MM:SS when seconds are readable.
**3:54**
